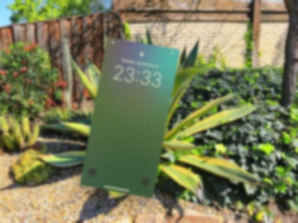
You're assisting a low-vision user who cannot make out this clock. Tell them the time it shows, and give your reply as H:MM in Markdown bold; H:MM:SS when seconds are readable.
**23:33**
